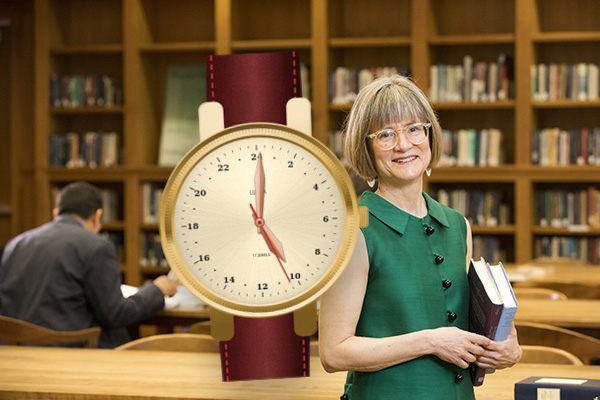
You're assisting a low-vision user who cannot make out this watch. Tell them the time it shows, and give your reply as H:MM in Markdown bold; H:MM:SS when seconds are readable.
**10:00:26**
